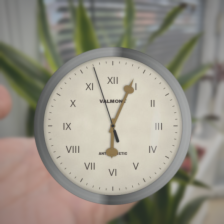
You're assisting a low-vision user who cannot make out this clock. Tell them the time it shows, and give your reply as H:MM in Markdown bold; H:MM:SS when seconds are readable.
**6:03:57**
